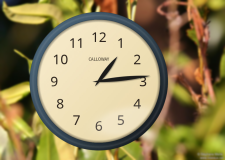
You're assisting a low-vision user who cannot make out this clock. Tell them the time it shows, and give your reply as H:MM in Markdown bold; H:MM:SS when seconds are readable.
**1:14**
